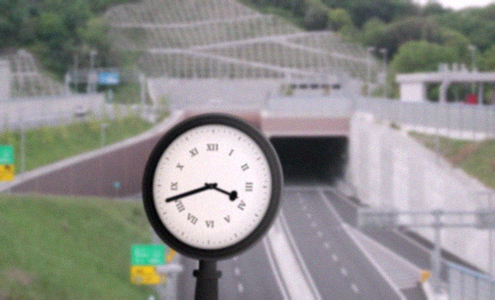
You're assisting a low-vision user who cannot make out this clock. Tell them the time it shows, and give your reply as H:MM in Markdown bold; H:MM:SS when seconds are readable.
**3:42**
